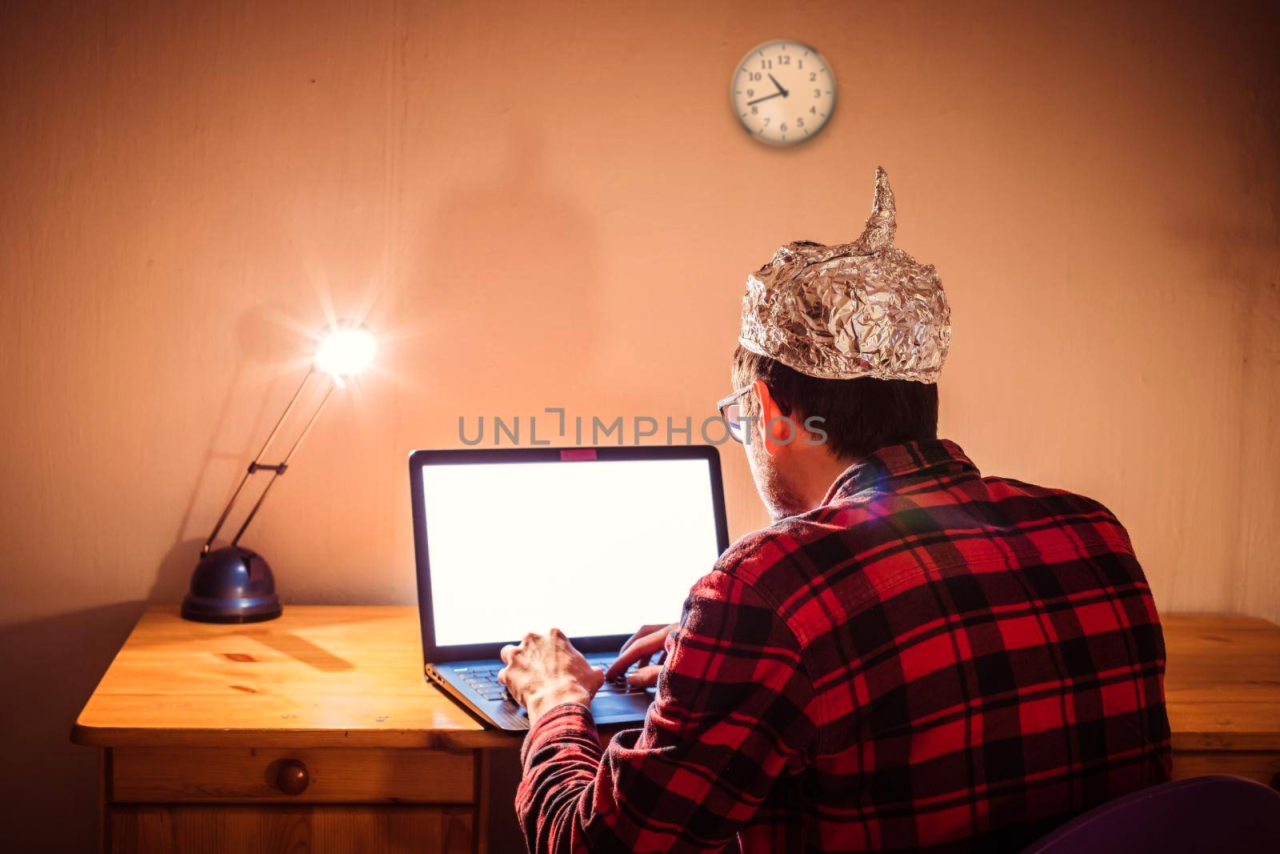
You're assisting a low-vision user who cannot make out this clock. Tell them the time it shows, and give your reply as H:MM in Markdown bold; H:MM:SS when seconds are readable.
**10:42**
